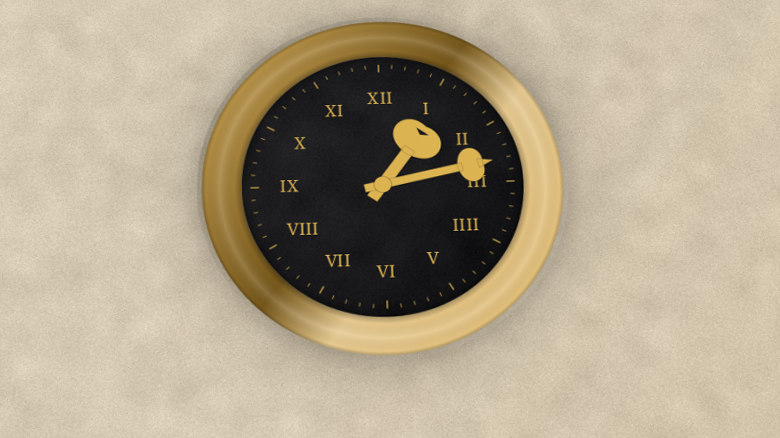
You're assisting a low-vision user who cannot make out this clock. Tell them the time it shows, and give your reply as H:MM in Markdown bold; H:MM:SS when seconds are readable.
**1:13**
